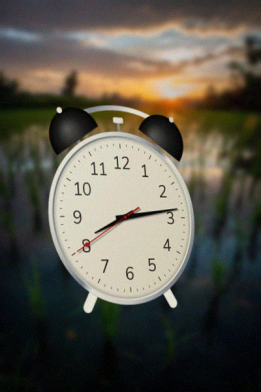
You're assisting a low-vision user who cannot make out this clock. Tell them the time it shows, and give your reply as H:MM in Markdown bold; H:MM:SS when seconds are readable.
**8:13:40**
